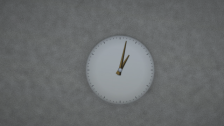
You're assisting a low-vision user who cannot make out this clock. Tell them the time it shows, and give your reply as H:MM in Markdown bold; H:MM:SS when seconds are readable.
**1:02**
